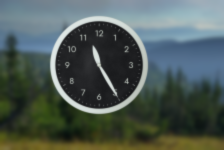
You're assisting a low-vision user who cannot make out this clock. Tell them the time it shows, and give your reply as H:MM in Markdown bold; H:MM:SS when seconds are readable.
**11:25**
